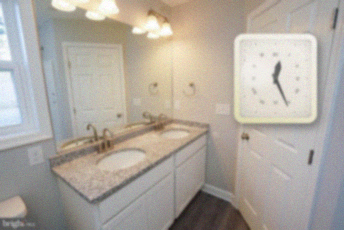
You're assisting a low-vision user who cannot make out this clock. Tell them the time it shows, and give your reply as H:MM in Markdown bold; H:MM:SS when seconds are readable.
**12:26**
